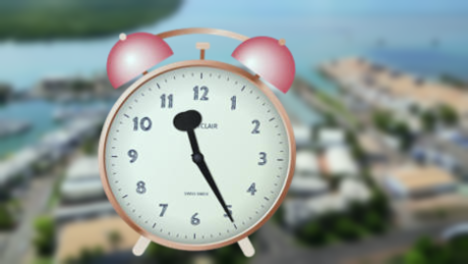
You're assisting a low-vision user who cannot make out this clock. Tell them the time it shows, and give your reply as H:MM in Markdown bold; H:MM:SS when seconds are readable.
**11:25**
